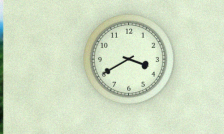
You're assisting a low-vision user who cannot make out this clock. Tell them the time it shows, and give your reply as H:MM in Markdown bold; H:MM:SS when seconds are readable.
**3:40**
